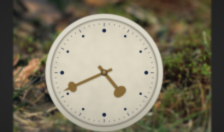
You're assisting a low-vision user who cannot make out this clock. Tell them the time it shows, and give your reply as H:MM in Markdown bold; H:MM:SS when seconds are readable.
**4:41**
